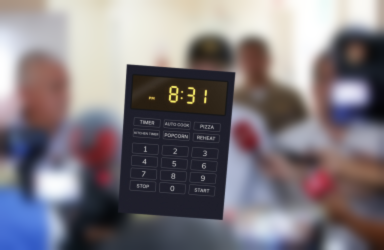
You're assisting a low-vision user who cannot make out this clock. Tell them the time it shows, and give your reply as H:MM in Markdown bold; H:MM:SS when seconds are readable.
**8:31**
